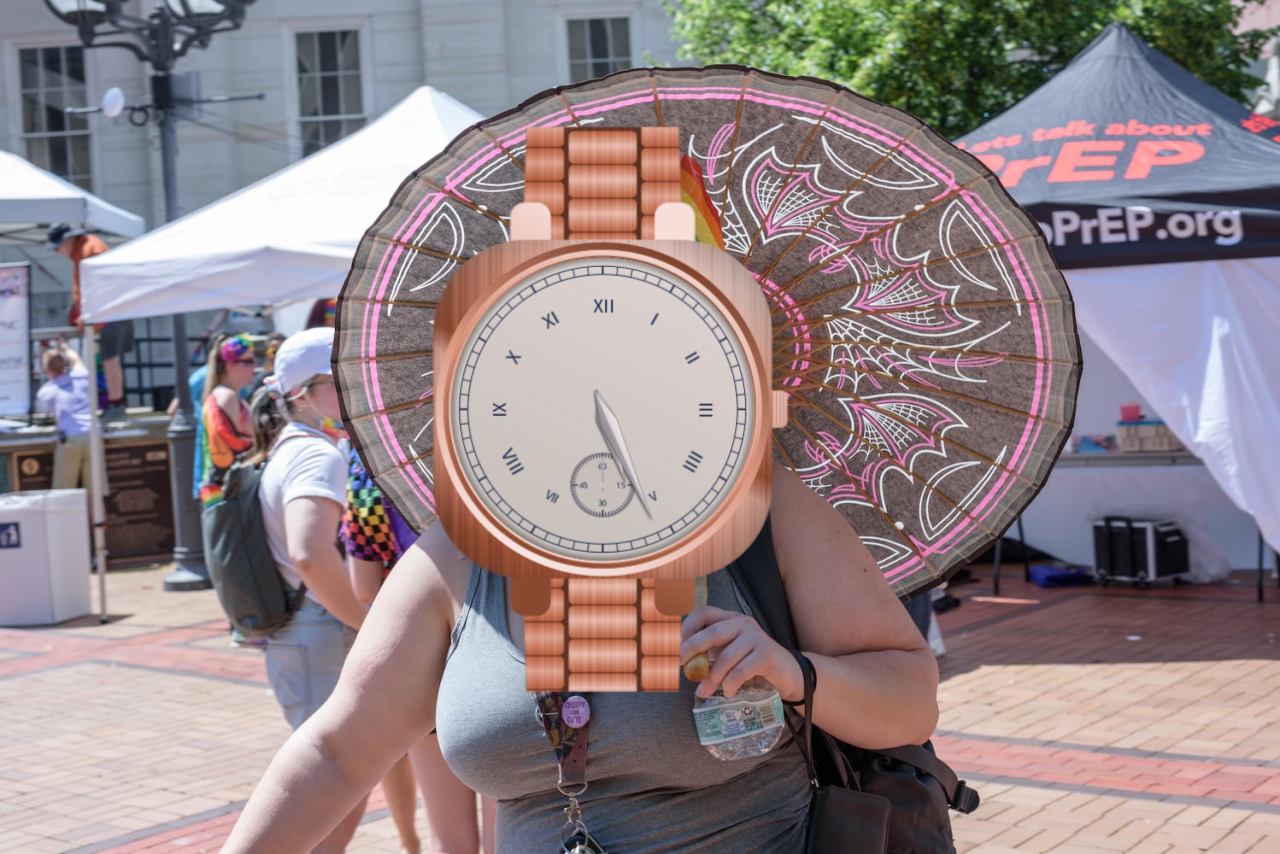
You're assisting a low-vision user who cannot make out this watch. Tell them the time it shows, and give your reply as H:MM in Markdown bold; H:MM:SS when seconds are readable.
**5:26**
